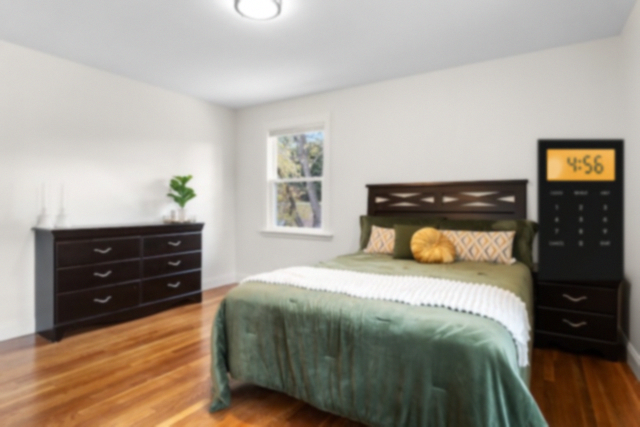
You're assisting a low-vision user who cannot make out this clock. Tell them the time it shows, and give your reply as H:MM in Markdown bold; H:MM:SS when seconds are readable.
**4:56**
